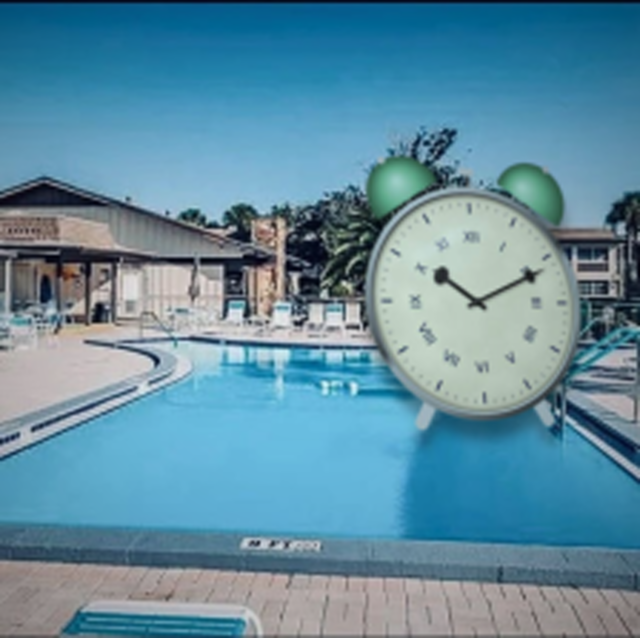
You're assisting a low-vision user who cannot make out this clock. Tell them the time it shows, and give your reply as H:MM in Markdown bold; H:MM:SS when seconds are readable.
**10:11**
